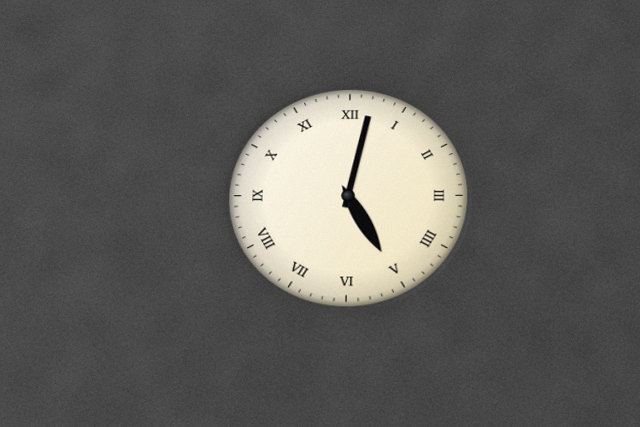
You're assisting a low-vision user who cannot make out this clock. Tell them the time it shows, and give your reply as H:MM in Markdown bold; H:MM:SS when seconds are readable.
**5:02**
